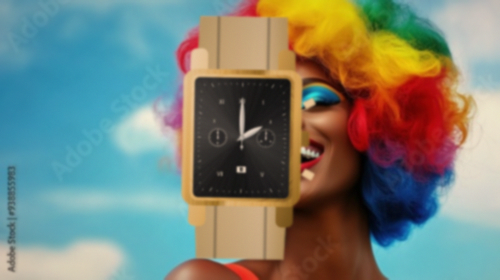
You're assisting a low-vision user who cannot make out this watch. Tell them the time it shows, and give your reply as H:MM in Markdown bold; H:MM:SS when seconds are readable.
**2:00**
